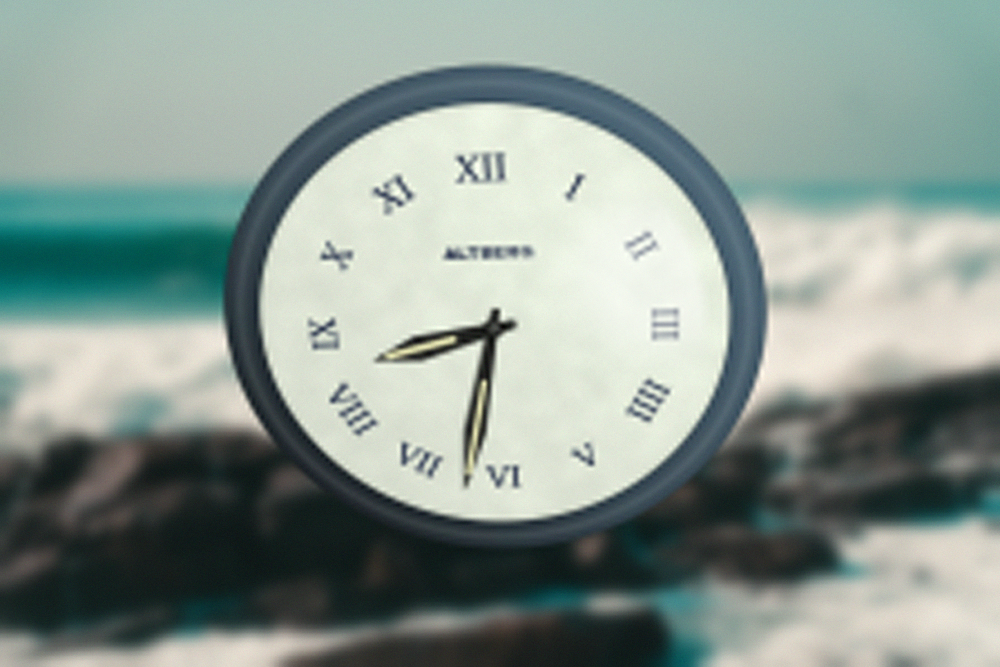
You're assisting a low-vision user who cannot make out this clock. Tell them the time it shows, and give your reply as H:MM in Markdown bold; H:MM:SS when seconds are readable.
**8:32**
